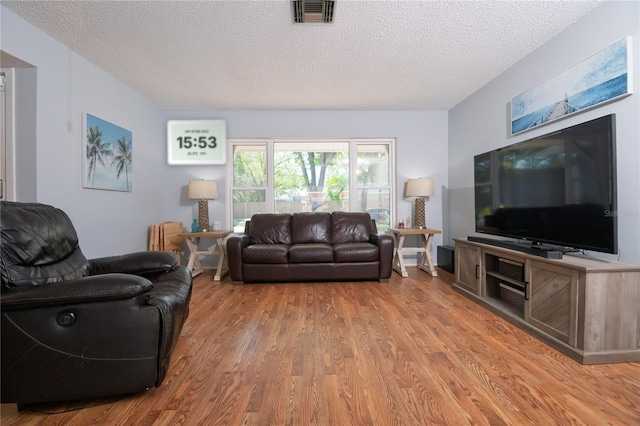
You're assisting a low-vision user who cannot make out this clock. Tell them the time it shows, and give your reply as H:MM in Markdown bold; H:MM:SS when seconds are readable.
**15:53**
